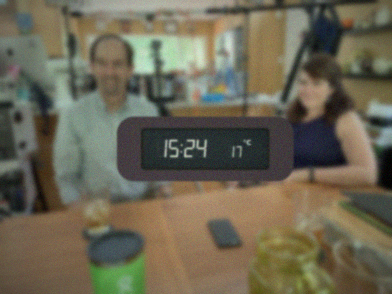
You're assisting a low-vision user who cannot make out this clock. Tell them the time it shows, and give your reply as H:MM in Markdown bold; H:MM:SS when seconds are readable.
**15:24**
